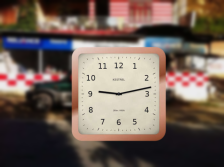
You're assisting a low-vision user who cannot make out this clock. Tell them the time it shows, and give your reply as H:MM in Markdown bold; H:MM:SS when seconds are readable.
**9:13**
